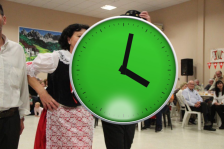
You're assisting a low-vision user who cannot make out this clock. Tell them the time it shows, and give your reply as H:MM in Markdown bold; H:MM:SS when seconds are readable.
**4:02**
